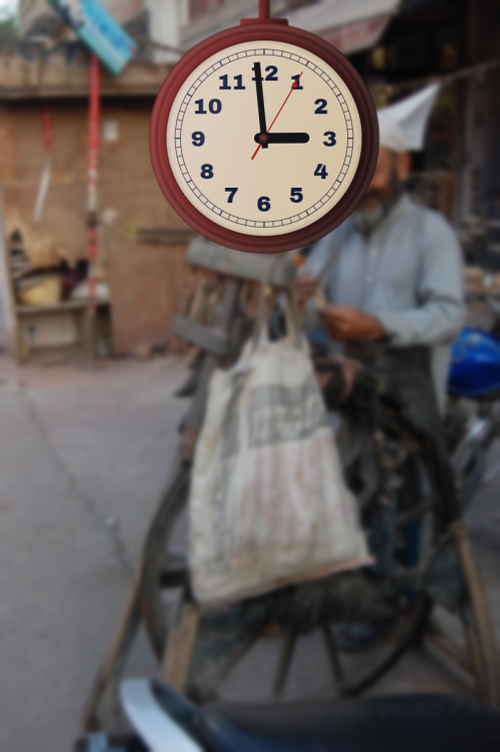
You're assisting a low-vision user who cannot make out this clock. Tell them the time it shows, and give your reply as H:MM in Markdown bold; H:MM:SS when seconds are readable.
**2:59:05**
